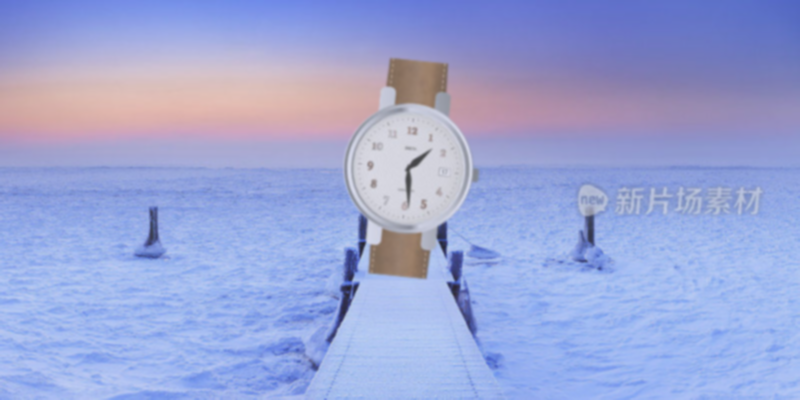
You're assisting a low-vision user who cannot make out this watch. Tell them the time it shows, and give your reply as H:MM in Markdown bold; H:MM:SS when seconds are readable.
**1:29**
